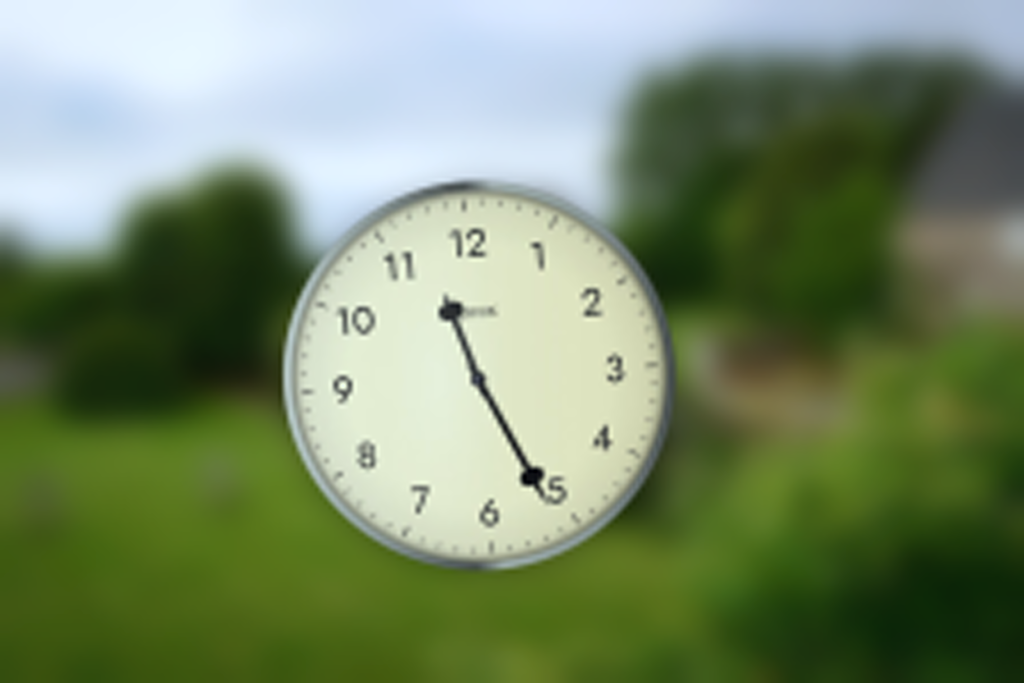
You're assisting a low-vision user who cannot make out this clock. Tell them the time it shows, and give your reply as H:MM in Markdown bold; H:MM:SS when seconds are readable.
**11:26**
